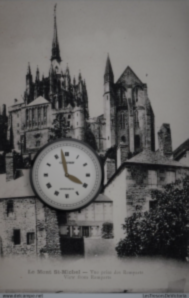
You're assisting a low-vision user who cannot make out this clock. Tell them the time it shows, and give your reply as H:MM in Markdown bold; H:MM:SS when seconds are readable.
**3:58**
